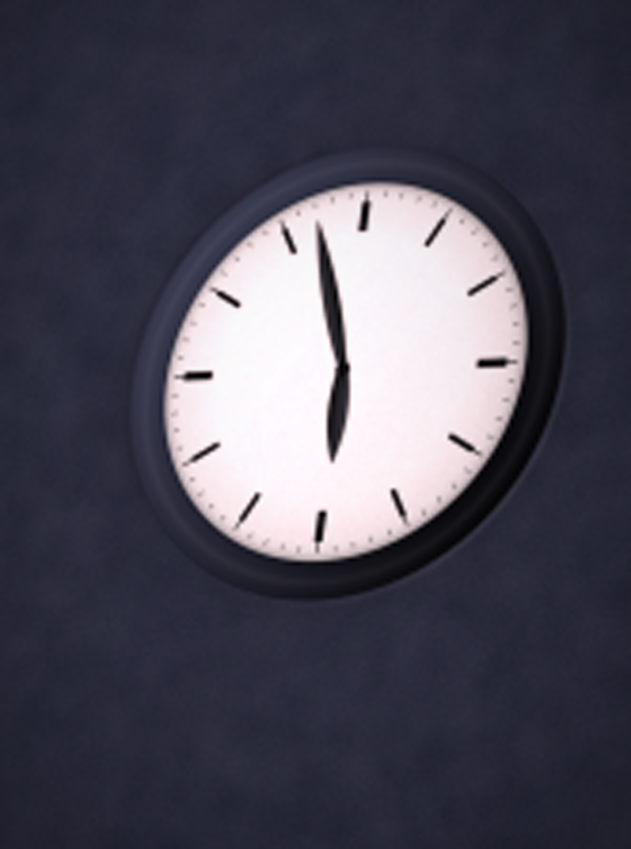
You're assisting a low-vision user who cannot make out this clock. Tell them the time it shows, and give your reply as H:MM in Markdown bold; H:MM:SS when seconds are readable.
**5:57**
